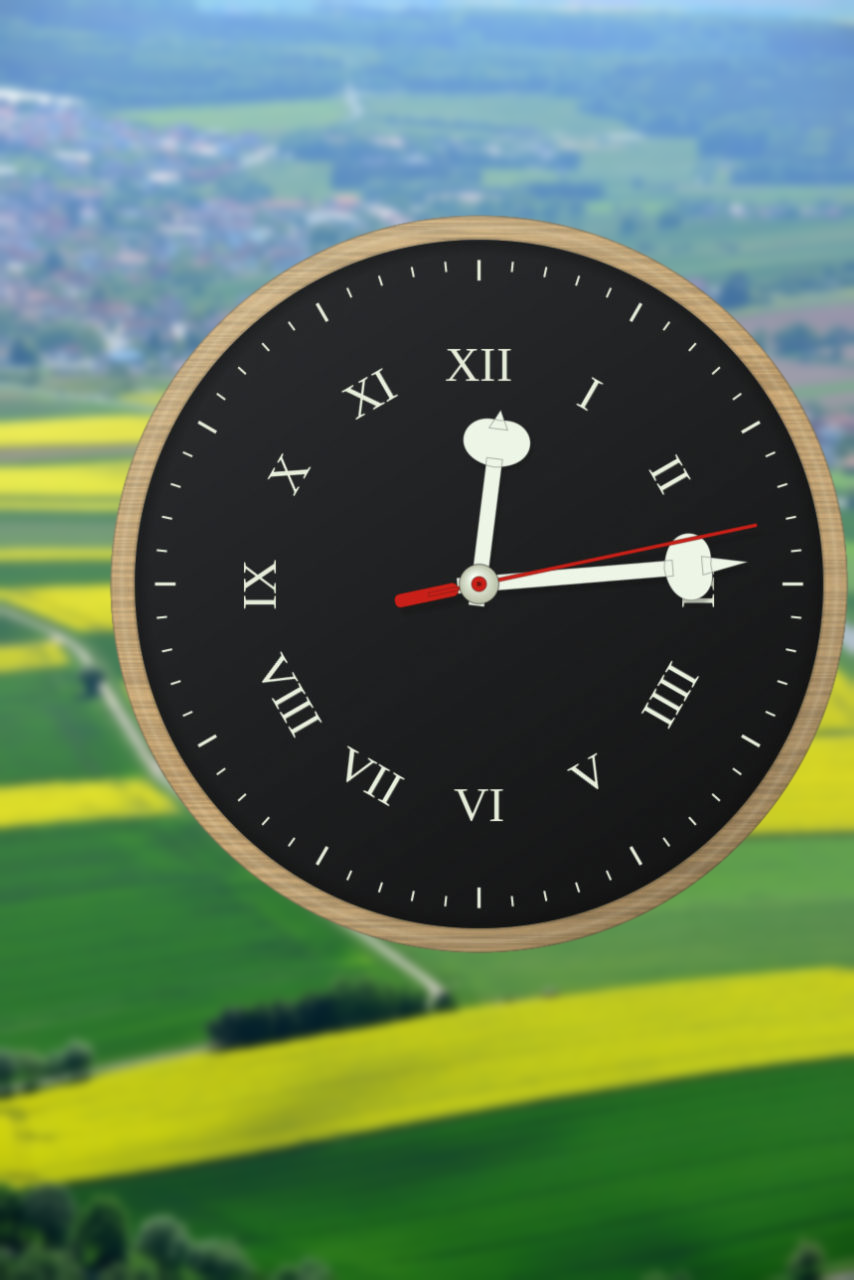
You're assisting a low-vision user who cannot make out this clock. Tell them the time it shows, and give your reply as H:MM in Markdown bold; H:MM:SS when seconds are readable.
**12:14:13**
